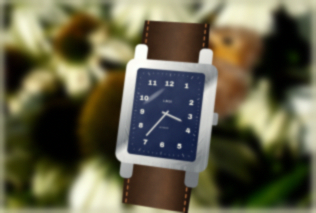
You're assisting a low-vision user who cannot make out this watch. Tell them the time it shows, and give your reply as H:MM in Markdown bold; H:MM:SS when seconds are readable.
**3:36**
